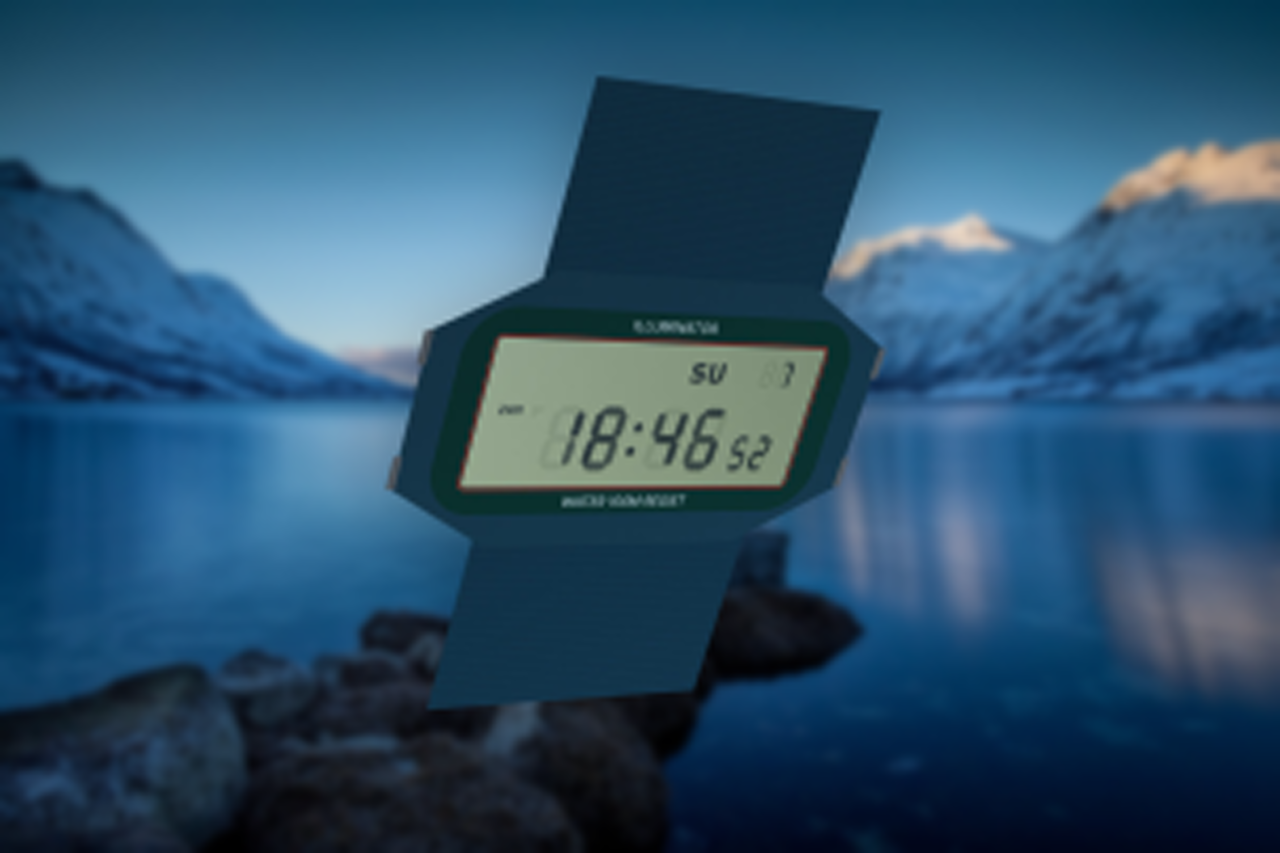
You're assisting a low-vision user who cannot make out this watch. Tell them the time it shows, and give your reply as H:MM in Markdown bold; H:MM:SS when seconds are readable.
**18:46:52**
